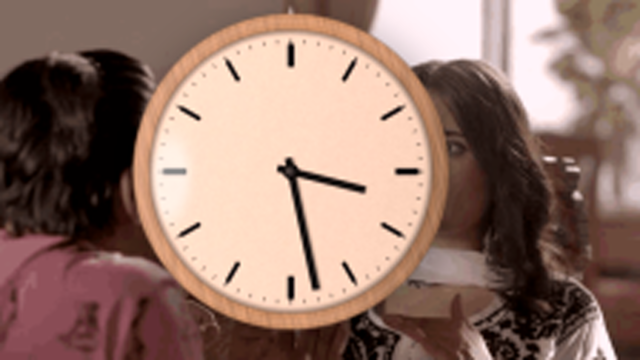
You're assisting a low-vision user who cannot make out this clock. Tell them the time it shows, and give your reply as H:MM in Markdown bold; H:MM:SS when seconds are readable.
**3:28**
